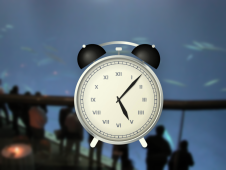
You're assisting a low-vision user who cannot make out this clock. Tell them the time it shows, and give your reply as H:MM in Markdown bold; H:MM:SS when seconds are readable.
**5:07**
